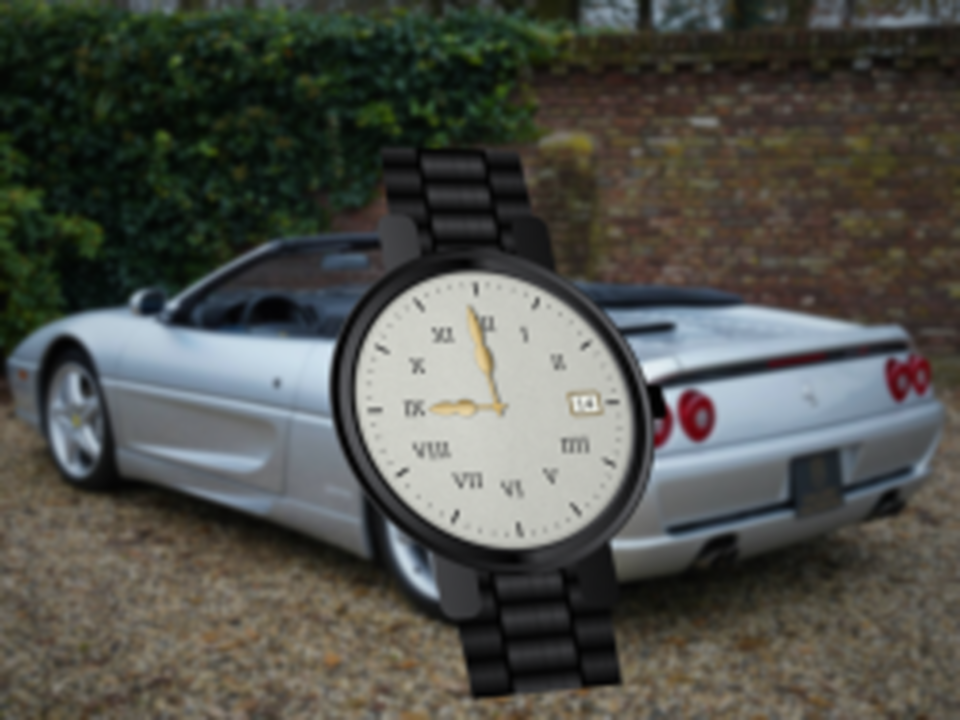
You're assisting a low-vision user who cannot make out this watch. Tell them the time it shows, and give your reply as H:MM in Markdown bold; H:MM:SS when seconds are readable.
**8:59**
